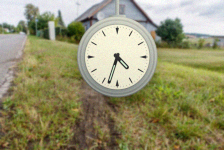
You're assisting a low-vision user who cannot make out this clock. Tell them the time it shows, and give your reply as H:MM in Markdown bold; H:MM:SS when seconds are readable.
**4:33**
